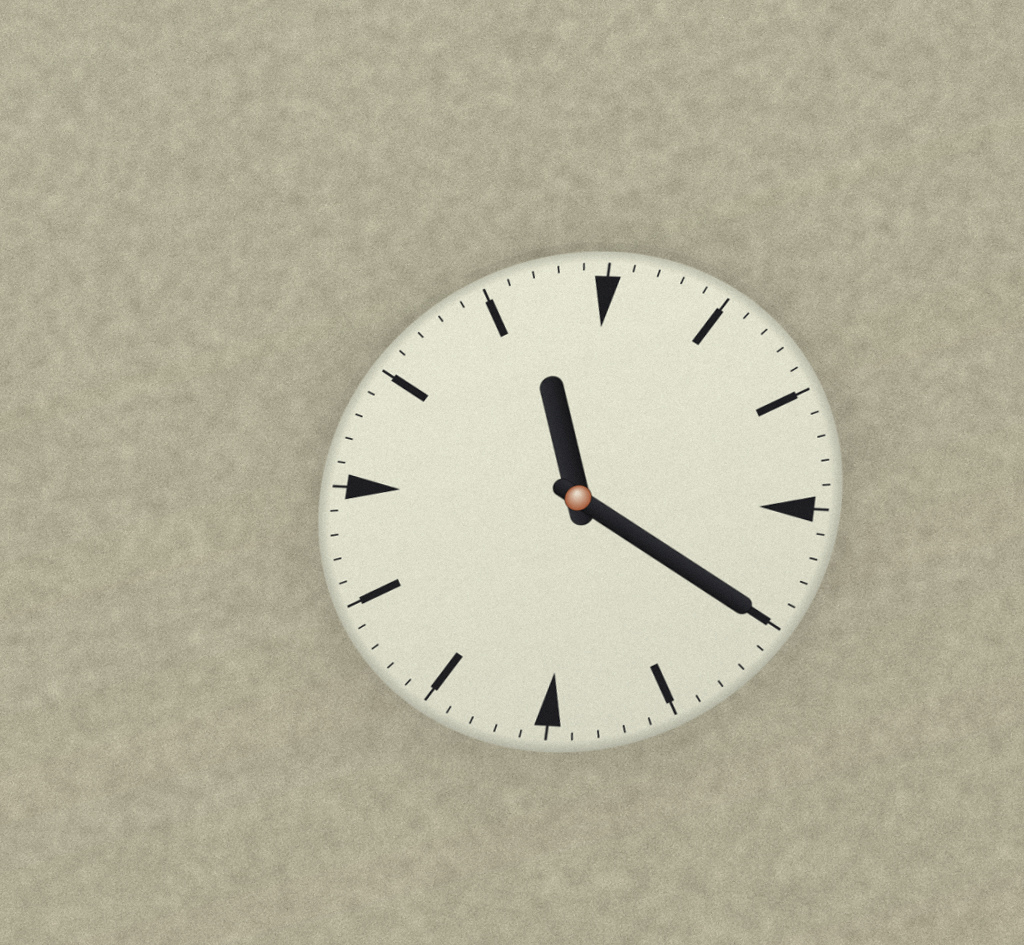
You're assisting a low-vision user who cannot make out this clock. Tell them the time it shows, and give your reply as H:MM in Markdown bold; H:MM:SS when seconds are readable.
**11:20**
